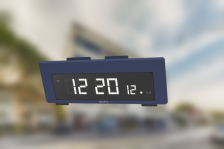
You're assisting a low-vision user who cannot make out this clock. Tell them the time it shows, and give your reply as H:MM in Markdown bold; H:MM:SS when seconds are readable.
**12:20:12**
